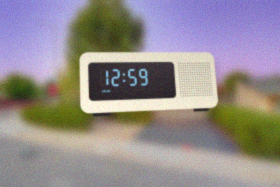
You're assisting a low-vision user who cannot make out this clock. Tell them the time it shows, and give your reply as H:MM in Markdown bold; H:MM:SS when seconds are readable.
**12:59**
